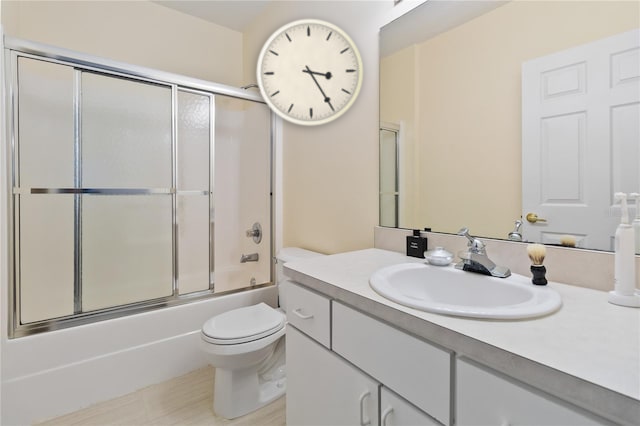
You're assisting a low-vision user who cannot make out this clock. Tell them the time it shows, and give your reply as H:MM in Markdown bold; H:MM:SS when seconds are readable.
**3:25**
